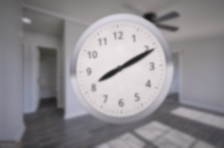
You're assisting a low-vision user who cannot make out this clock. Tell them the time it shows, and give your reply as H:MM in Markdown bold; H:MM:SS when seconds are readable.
**8:11**
